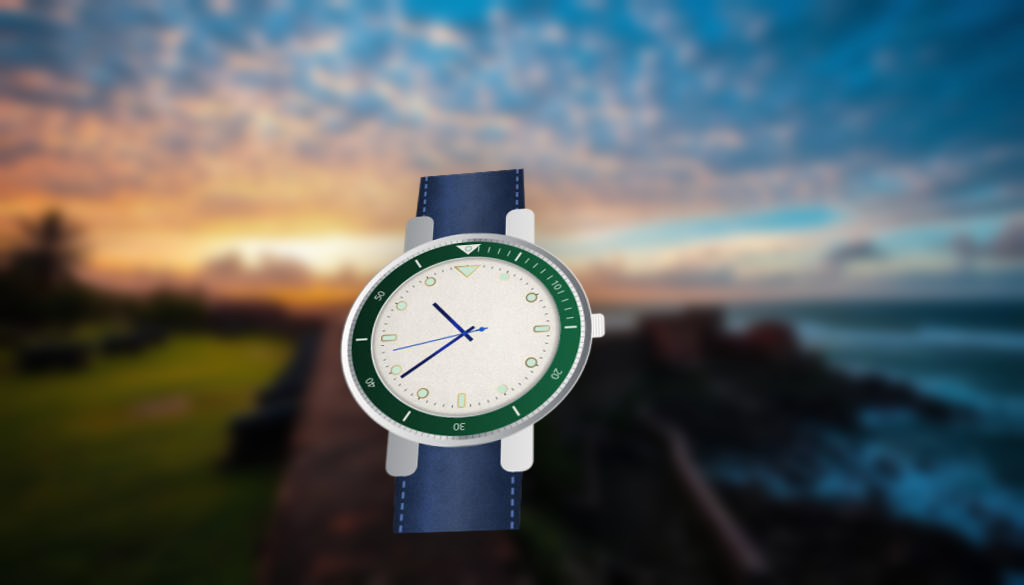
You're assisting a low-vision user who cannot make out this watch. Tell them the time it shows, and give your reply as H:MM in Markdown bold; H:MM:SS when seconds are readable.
**10:38:43**
